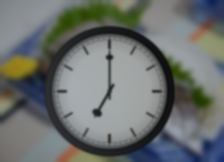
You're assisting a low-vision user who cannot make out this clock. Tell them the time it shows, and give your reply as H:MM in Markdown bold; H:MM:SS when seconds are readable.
**7:00**
